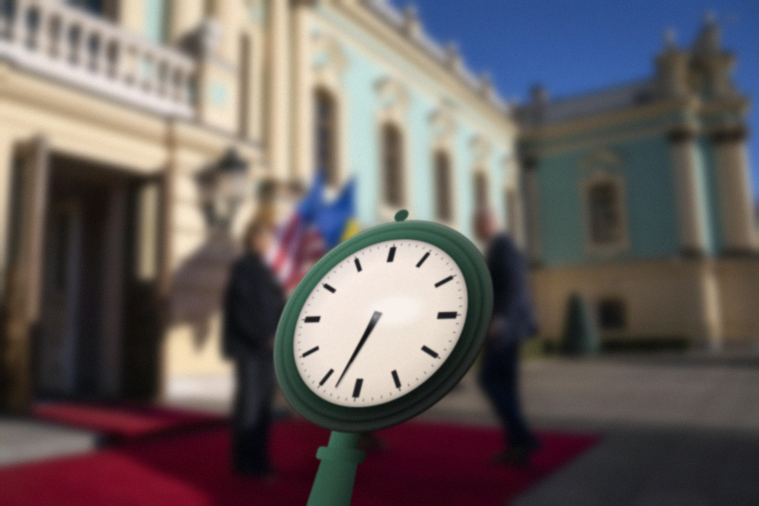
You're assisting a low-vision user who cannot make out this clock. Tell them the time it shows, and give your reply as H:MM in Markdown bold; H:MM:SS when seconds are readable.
**6:33**
